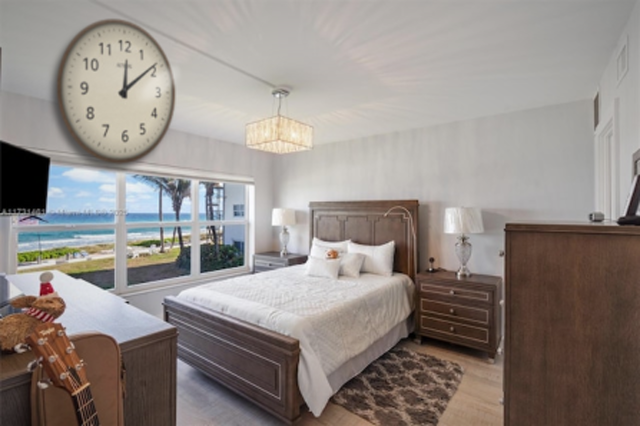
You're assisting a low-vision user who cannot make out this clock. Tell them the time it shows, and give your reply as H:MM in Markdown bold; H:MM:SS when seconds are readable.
**12:09**
